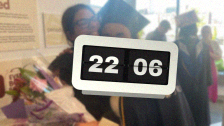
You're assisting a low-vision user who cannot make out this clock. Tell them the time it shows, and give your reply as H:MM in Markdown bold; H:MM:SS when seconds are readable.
**22:06**
